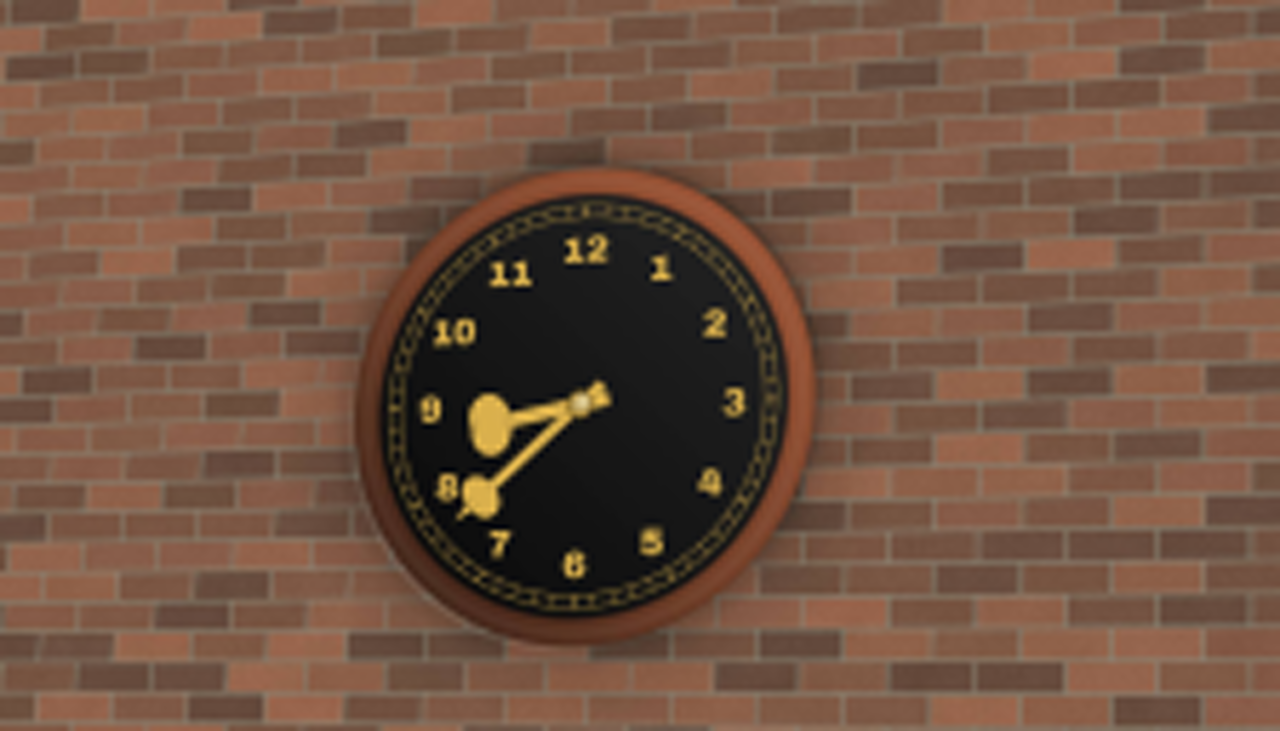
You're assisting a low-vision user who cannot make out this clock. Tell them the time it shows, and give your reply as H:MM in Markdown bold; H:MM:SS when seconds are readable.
**8:38**
